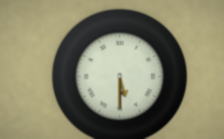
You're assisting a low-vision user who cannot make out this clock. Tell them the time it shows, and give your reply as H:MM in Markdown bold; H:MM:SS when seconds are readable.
**5:30**
